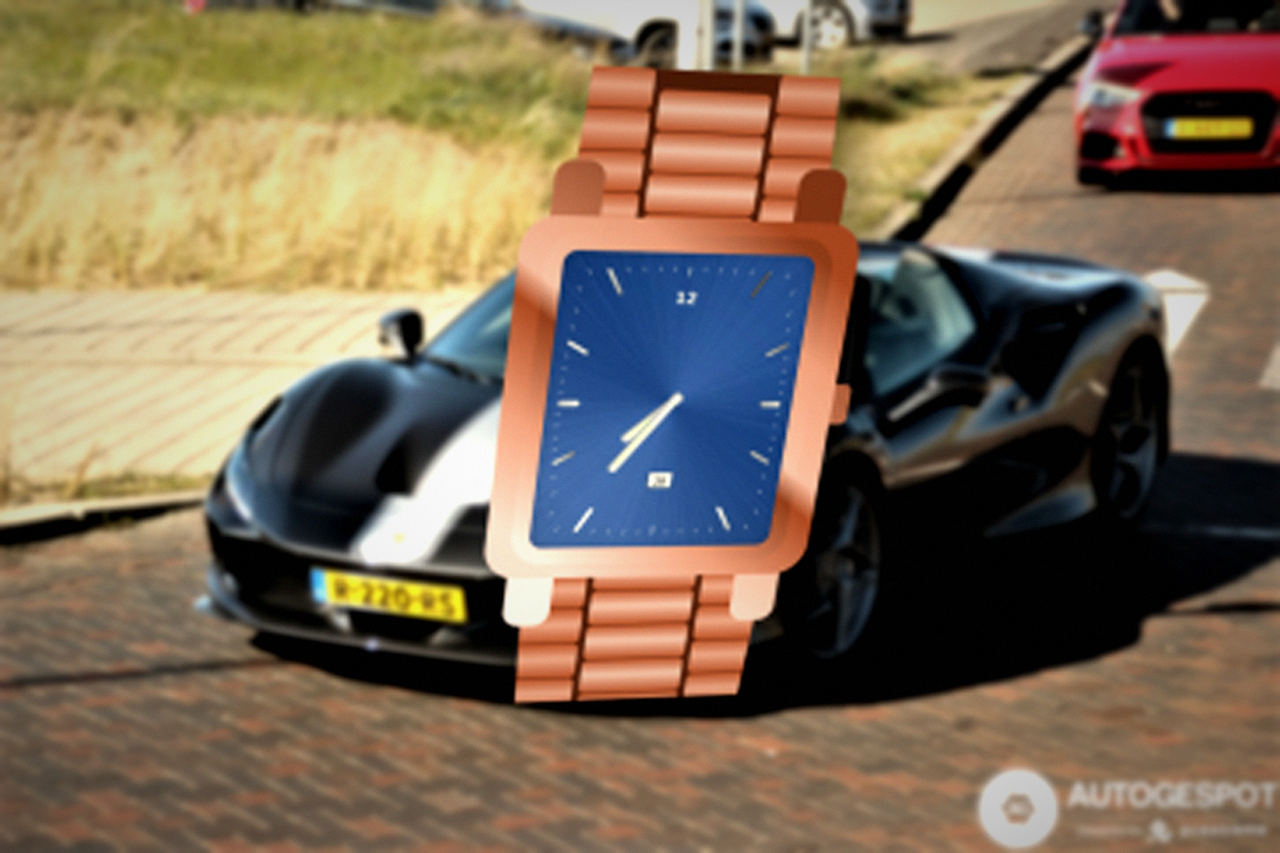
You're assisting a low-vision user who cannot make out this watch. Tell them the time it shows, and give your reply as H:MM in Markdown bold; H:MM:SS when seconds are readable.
**7:36**
